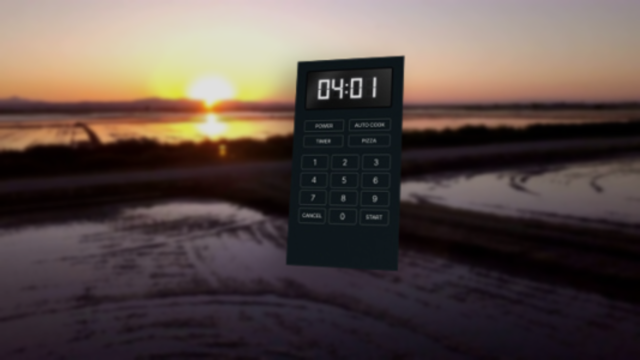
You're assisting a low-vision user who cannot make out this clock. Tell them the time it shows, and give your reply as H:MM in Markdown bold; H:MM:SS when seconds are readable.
**4:01**
